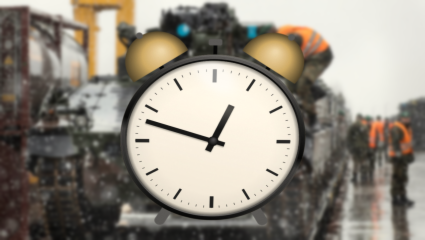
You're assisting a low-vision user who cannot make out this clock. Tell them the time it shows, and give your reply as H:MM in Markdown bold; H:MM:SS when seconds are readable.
**12:48**
